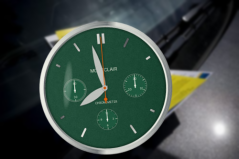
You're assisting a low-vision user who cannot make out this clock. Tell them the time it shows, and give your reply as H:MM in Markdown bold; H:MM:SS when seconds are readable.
**7:58**
